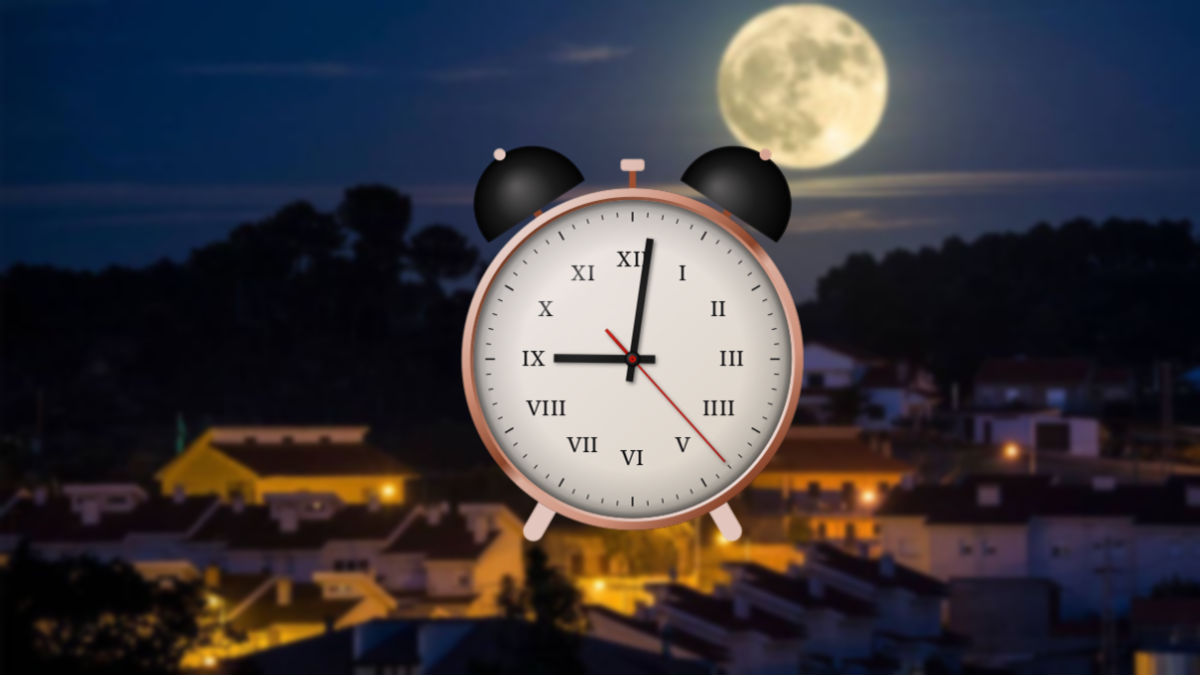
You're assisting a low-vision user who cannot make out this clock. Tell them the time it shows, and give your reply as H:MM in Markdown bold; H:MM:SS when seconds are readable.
**9:01:23**
